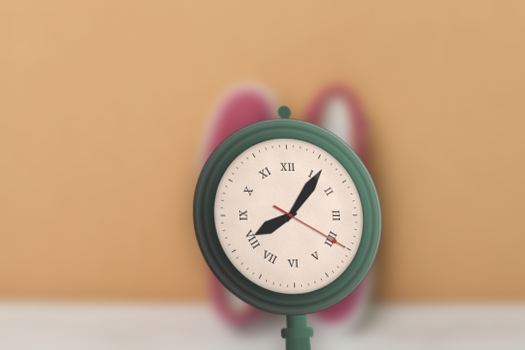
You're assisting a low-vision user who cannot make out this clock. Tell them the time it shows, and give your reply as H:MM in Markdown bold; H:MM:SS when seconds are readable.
**8:06:20**
